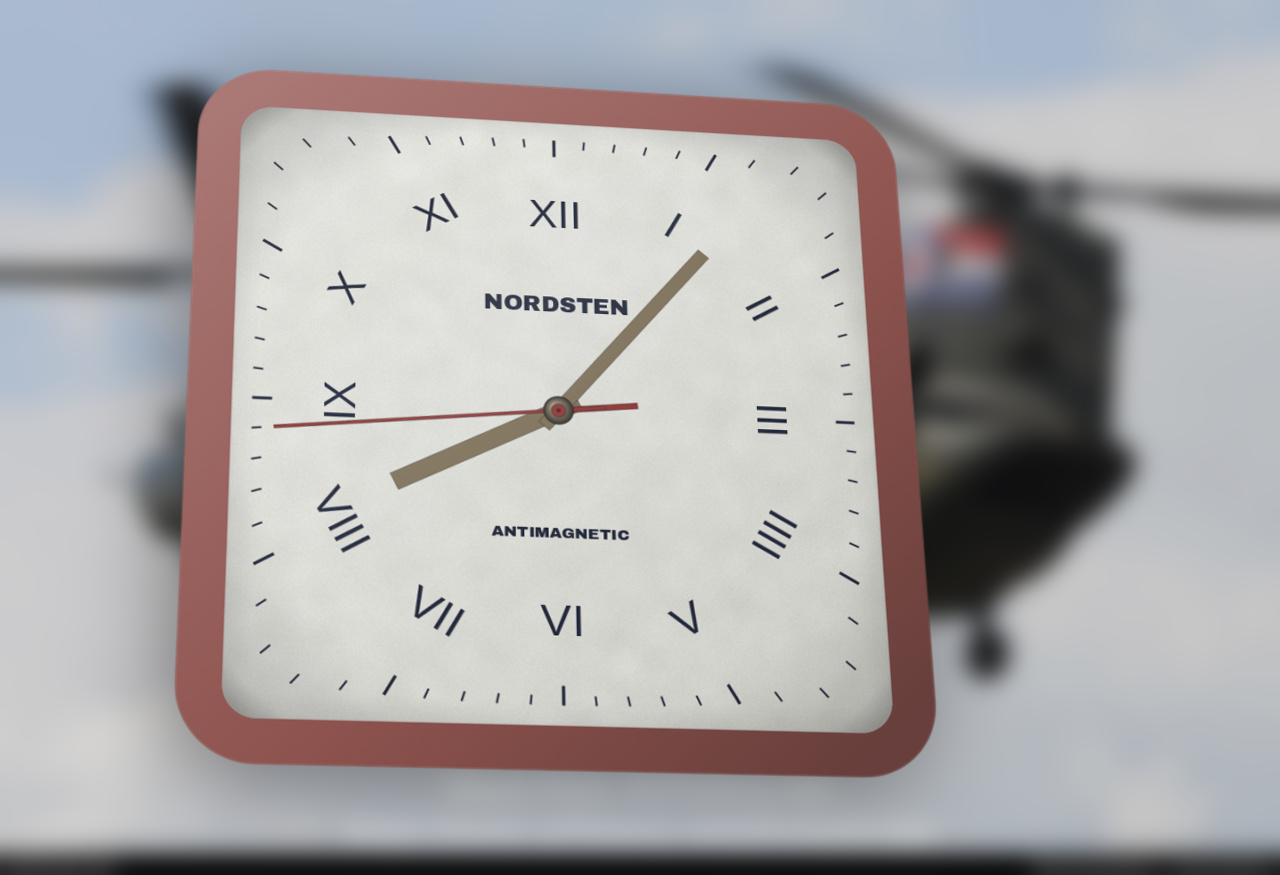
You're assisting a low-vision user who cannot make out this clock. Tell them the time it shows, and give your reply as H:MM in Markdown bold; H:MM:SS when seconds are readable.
**8:06:44**
